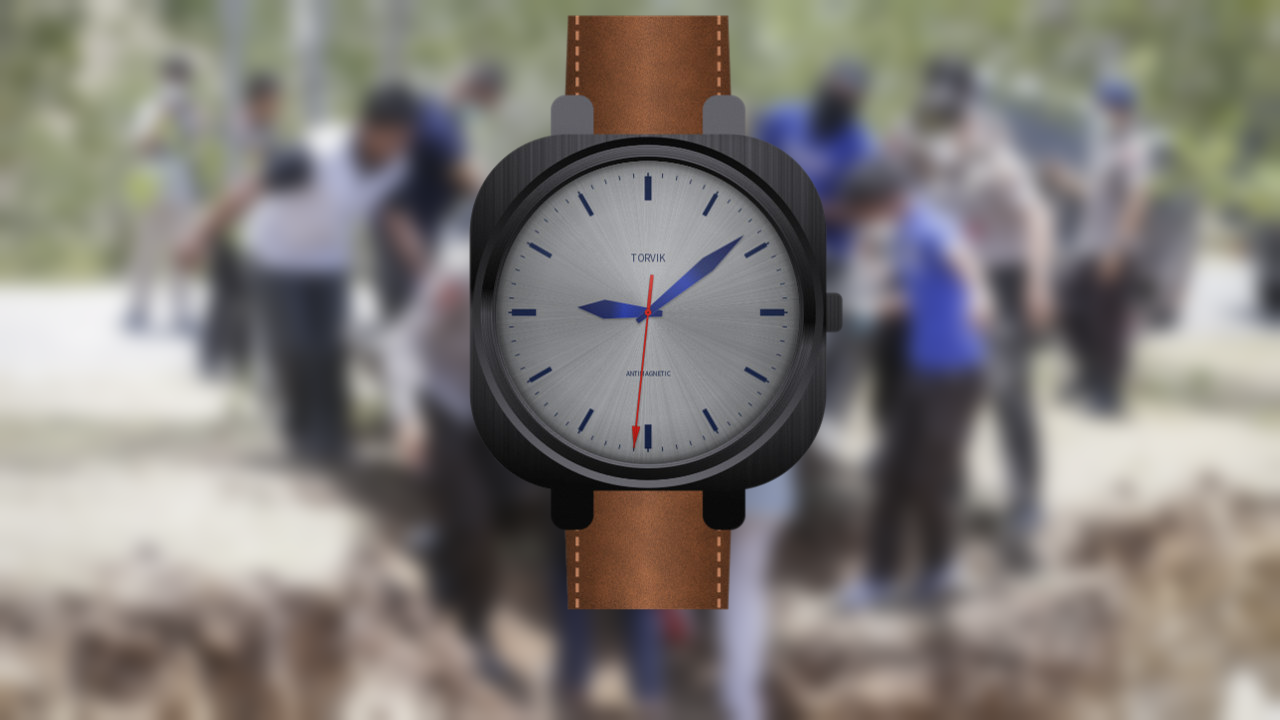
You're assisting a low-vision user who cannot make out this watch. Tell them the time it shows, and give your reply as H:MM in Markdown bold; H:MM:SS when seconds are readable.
**9:08:31**
